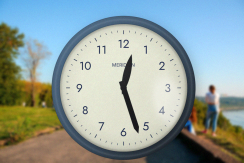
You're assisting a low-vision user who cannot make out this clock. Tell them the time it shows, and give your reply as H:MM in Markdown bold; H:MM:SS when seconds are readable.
**12:27**
